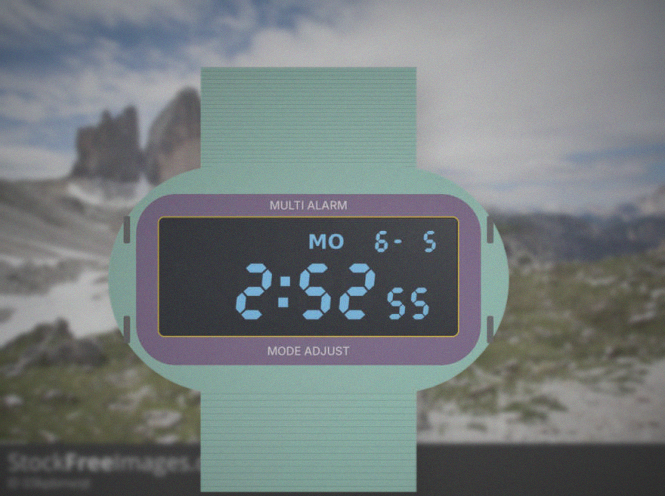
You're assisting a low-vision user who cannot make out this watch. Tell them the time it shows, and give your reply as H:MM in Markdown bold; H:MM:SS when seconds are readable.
**2:52:55**
